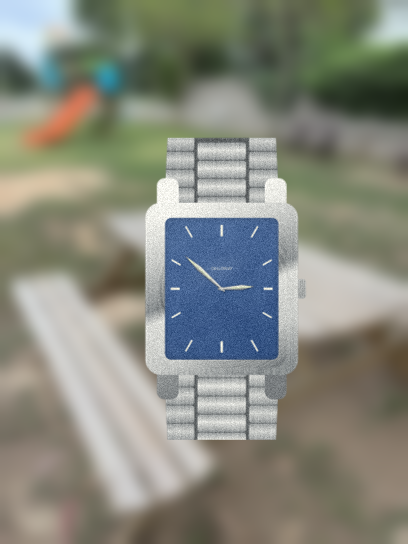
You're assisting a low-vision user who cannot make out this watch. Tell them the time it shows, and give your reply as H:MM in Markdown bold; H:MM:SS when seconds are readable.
**2:52**
